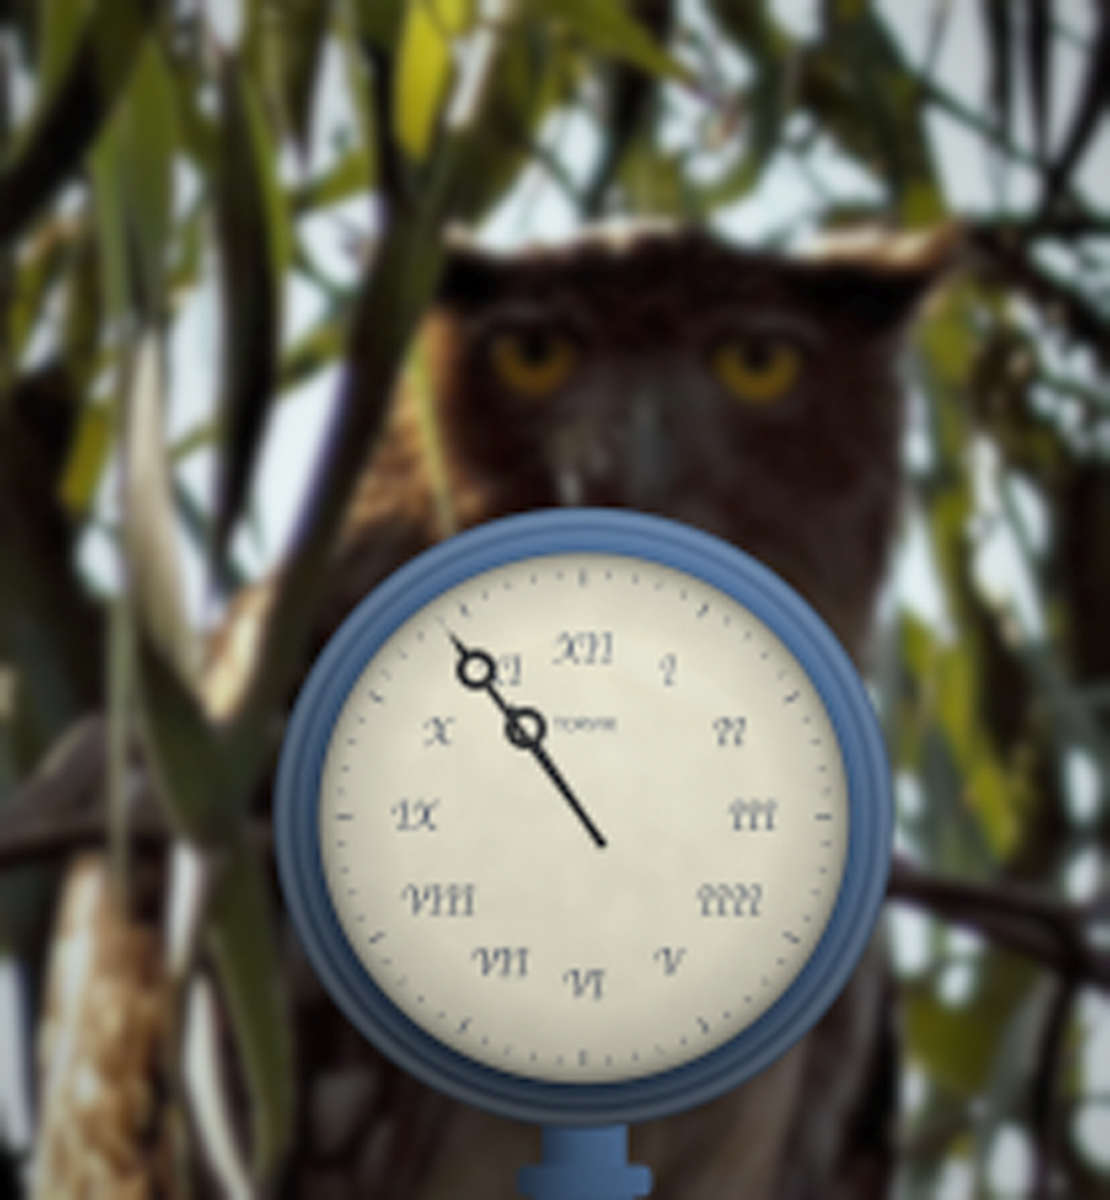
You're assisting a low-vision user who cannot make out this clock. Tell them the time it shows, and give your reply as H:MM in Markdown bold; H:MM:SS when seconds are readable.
**10:54**
